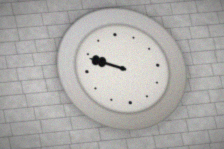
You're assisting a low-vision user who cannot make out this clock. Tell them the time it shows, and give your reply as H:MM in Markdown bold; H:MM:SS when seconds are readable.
**9:49**
